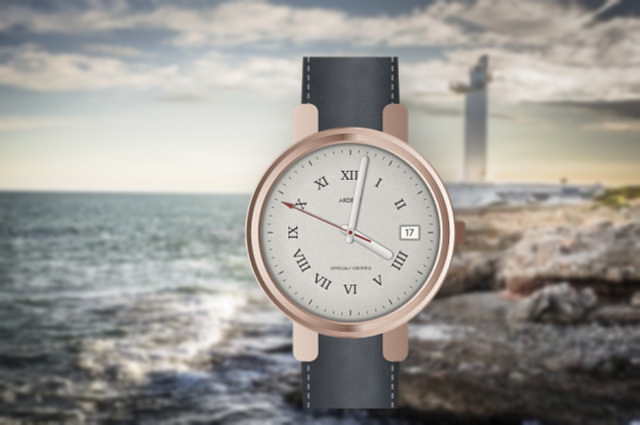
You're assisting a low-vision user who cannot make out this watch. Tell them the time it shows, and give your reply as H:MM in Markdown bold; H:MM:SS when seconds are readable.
**4:01:49**
